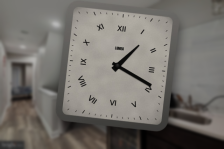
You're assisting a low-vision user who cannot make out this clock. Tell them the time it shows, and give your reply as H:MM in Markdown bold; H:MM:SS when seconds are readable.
**1:19**
